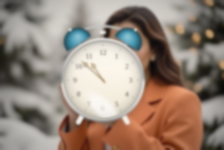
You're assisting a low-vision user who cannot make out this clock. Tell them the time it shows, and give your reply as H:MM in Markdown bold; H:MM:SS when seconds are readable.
**10:52**
